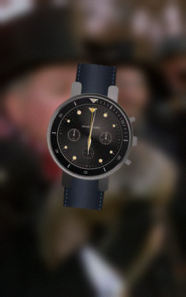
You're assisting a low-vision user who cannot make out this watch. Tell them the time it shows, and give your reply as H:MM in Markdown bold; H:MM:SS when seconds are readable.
**6:01**
